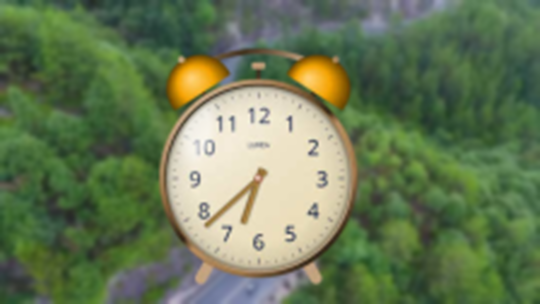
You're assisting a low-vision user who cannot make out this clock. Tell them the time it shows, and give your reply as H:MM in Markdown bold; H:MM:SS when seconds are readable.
**6:38**
